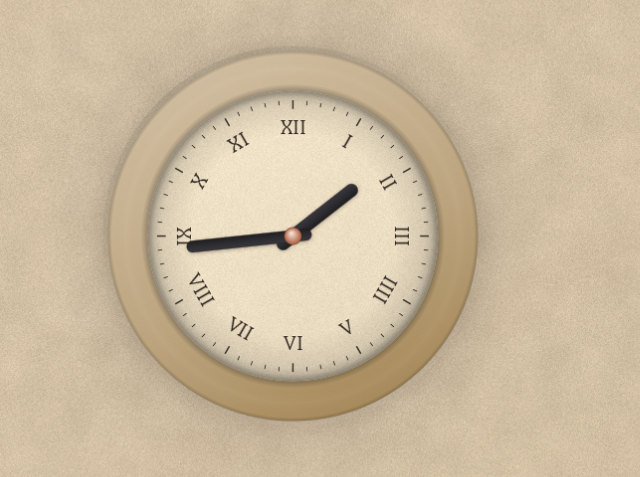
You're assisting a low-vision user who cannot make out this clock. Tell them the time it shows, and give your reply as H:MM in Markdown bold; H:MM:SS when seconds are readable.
**1:44**
